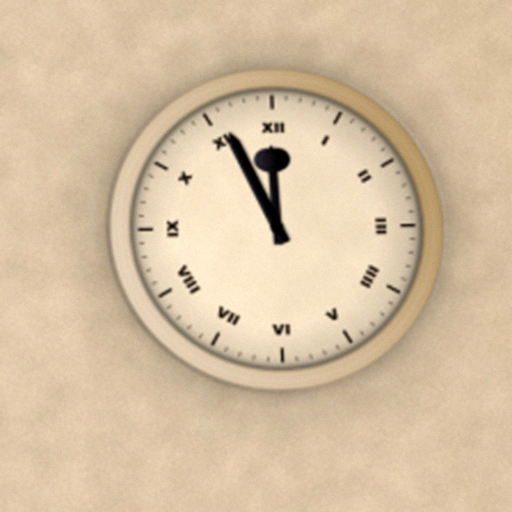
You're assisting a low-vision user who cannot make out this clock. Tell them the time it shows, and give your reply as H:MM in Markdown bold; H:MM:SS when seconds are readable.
**11:56**
